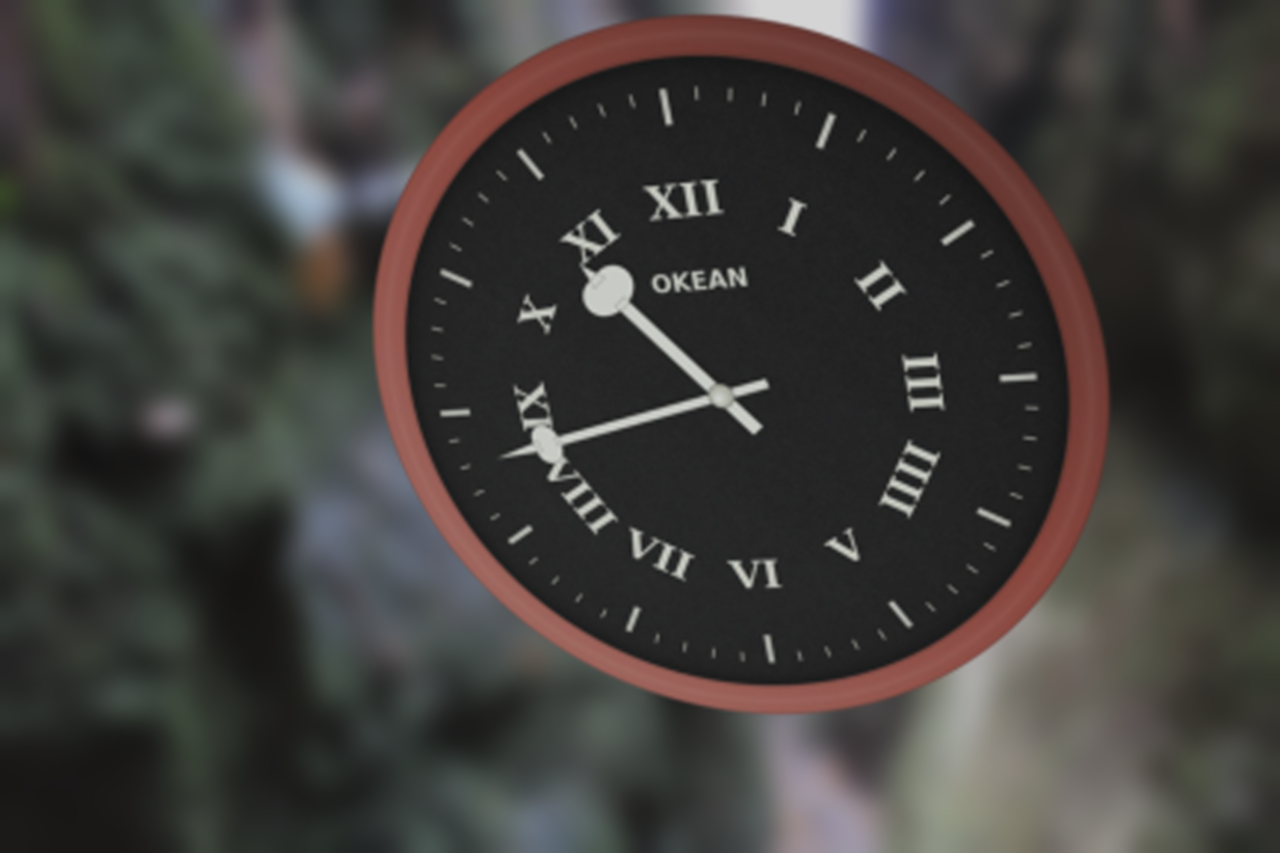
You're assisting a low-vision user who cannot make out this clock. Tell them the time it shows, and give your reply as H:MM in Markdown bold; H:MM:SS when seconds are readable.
**10:43**
